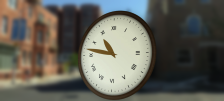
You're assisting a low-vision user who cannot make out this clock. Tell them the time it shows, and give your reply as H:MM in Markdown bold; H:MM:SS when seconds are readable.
**10:47**
